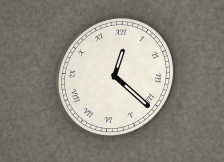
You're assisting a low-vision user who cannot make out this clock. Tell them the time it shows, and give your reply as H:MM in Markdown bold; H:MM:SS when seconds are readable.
**12:21**
